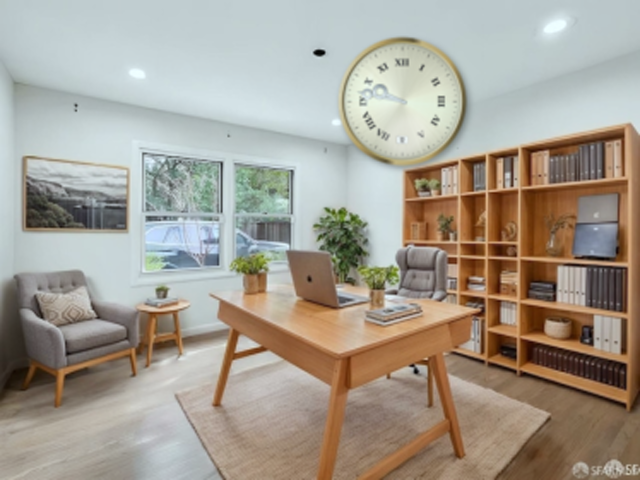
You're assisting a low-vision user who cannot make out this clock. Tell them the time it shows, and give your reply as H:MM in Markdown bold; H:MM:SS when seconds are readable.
**9:47**
